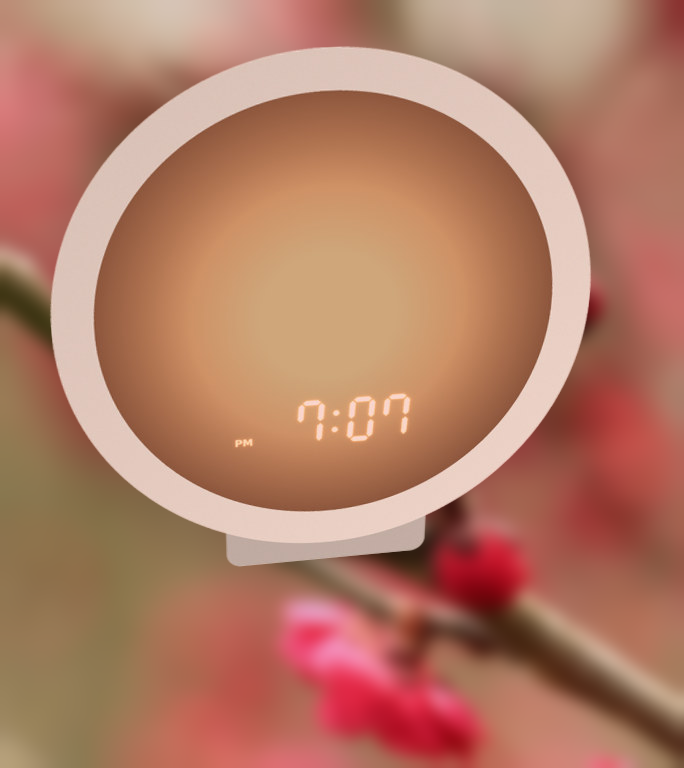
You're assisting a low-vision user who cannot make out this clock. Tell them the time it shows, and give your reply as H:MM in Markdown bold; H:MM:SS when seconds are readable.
**7:07**
